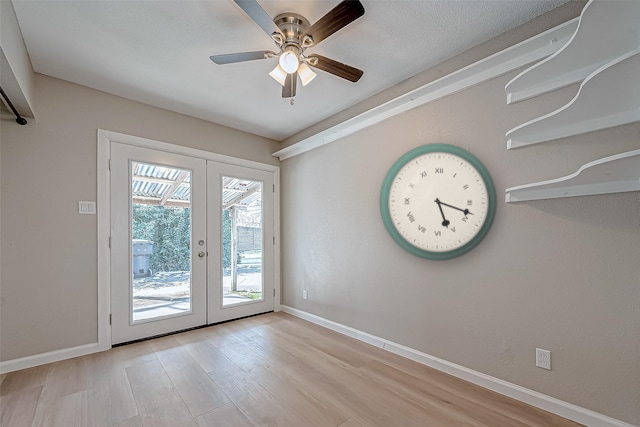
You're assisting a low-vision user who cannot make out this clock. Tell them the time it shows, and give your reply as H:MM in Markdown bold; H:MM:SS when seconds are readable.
**5:18**
